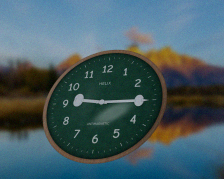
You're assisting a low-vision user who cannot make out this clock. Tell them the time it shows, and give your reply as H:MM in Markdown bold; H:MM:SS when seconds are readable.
**9:15**
